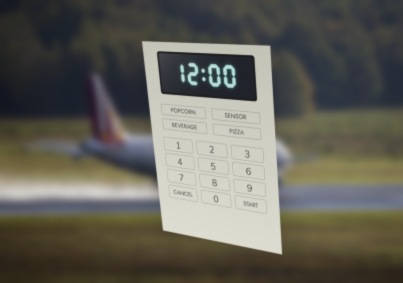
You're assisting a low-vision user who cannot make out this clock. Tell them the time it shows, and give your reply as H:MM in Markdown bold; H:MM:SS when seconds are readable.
**12:00**
